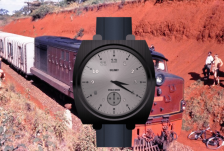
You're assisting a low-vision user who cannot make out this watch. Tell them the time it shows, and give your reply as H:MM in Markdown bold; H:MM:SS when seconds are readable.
**3:20**
